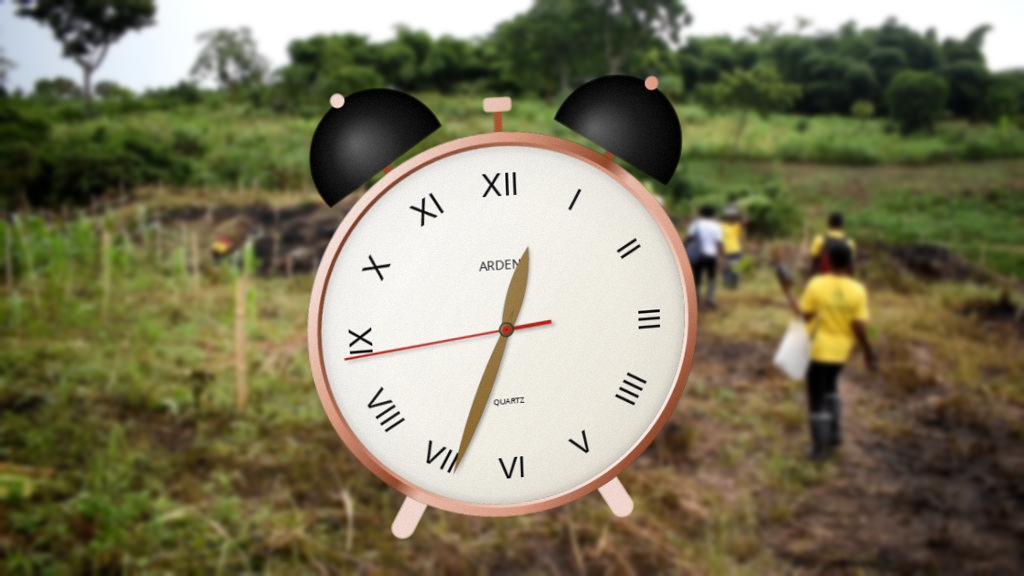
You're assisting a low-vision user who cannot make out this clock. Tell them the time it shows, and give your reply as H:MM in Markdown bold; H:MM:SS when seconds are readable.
**12:33:44**
